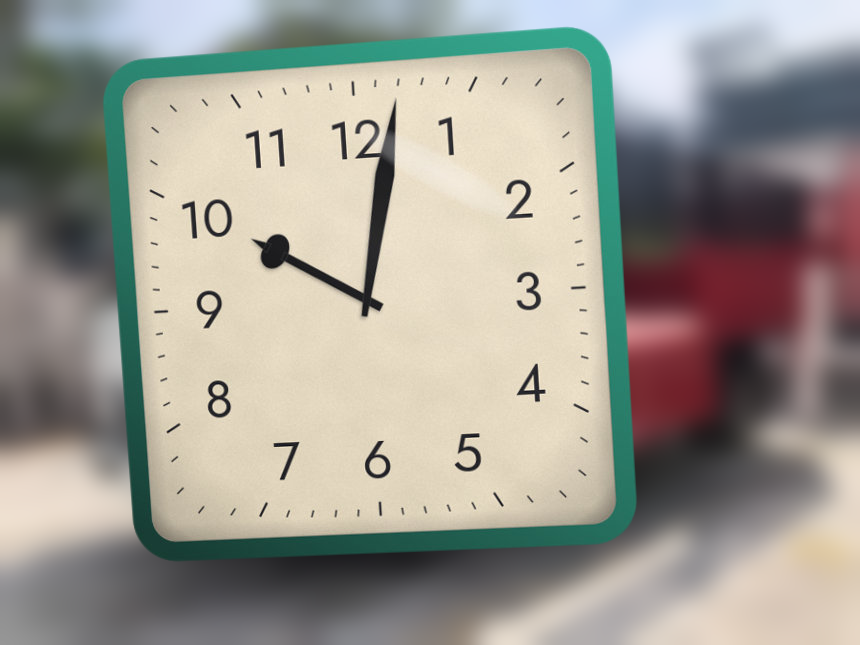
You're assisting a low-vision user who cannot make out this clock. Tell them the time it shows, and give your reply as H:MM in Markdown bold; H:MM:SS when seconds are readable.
**10:02**
